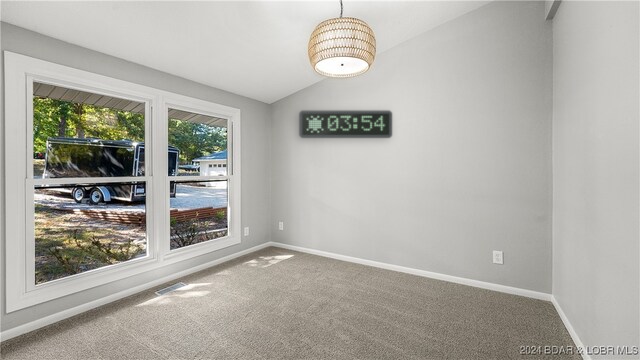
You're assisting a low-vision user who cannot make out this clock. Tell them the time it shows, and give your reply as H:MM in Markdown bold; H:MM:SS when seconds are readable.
**3:54**
